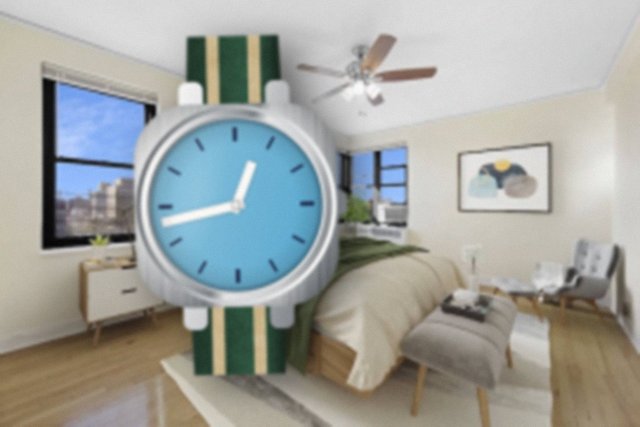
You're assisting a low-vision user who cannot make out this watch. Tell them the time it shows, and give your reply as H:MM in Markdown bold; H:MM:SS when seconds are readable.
**12:43**
